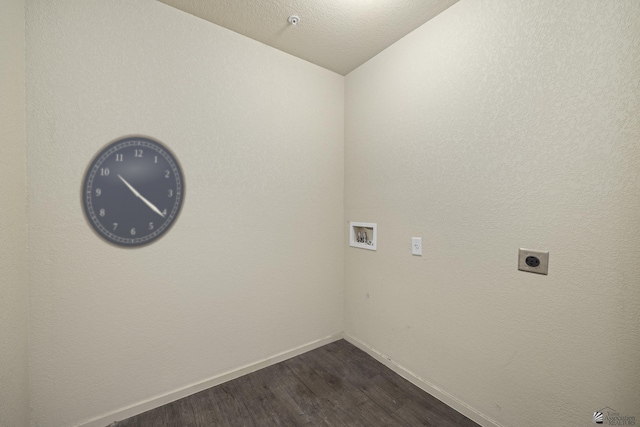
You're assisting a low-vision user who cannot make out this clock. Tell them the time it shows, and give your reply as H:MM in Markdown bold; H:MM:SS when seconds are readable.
**10:21**
